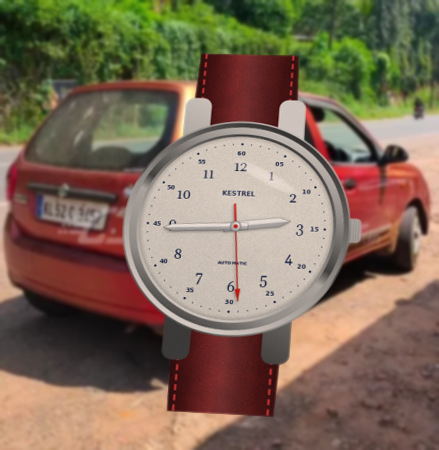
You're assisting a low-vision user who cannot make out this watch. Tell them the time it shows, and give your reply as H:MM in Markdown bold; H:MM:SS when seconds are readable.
**2:44:29**
